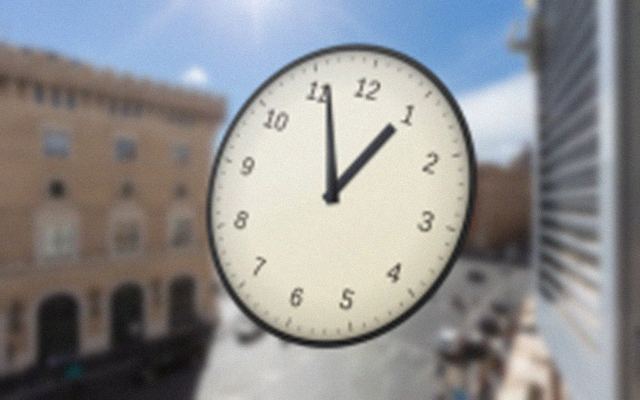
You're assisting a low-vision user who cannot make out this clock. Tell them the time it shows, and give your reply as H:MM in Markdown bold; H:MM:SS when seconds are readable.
**12:56**
